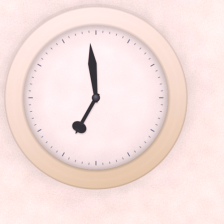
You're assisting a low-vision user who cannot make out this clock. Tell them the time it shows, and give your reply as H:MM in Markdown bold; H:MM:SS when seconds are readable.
**6:59**
